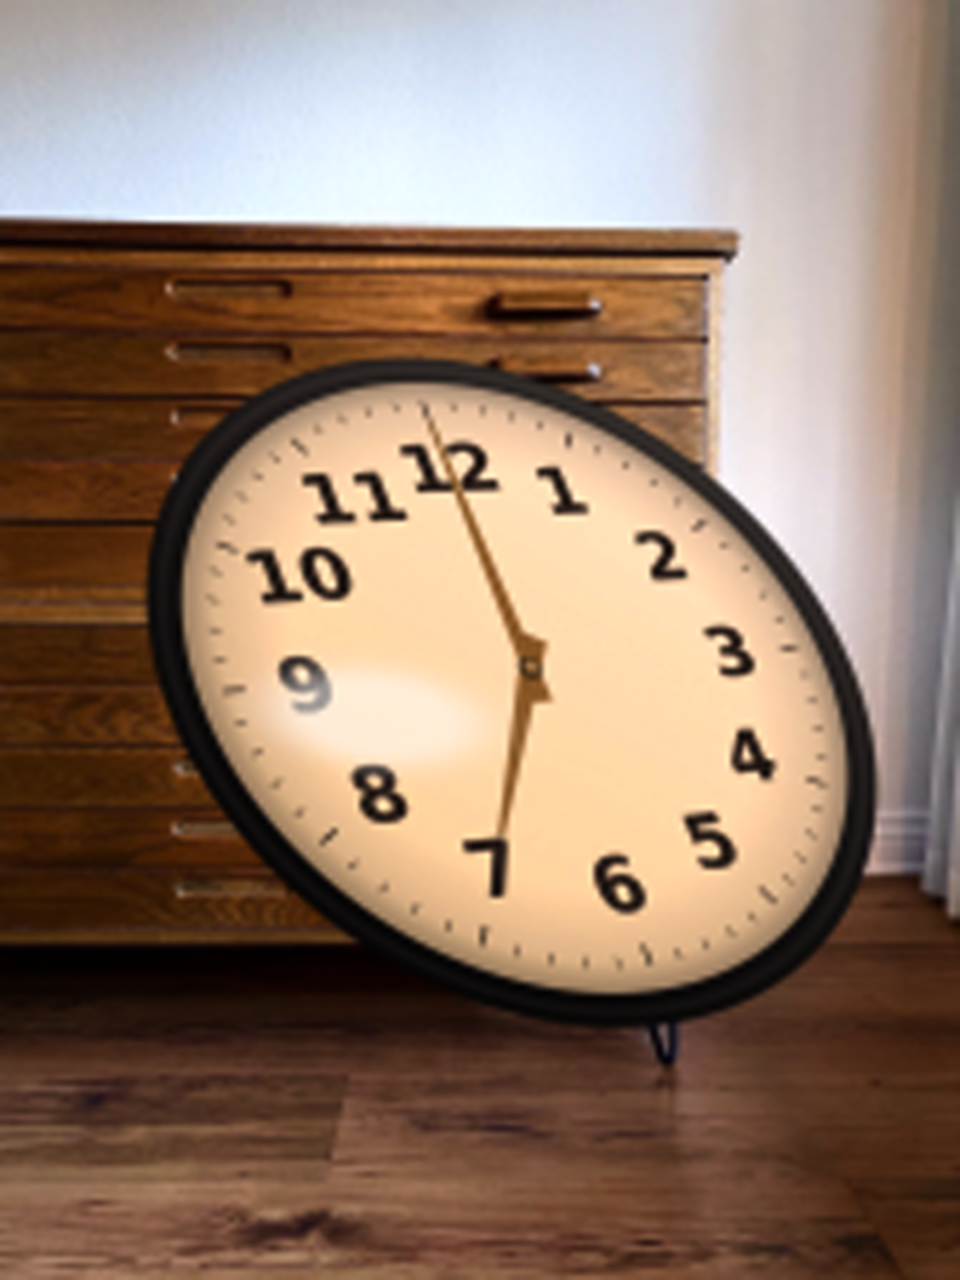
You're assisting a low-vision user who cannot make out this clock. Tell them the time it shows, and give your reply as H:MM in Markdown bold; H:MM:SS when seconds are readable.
**7:00**
